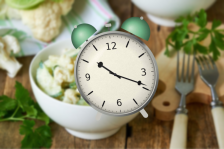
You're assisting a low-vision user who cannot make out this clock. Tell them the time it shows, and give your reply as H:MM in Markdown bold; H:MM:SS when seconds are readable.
**10:19**
